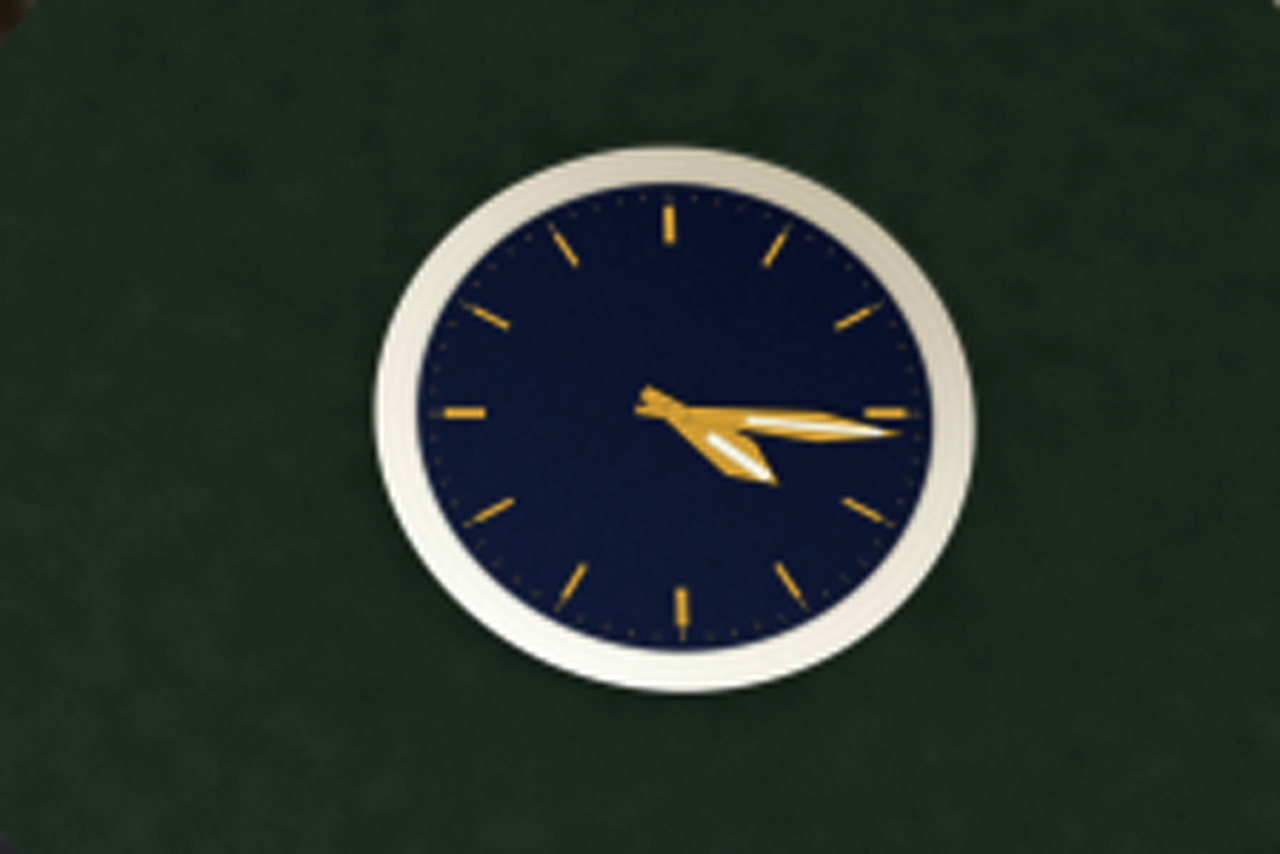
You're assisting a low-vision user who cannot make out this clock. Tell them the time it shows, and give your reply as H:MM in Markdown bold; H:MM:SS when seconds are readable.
**4:16**
